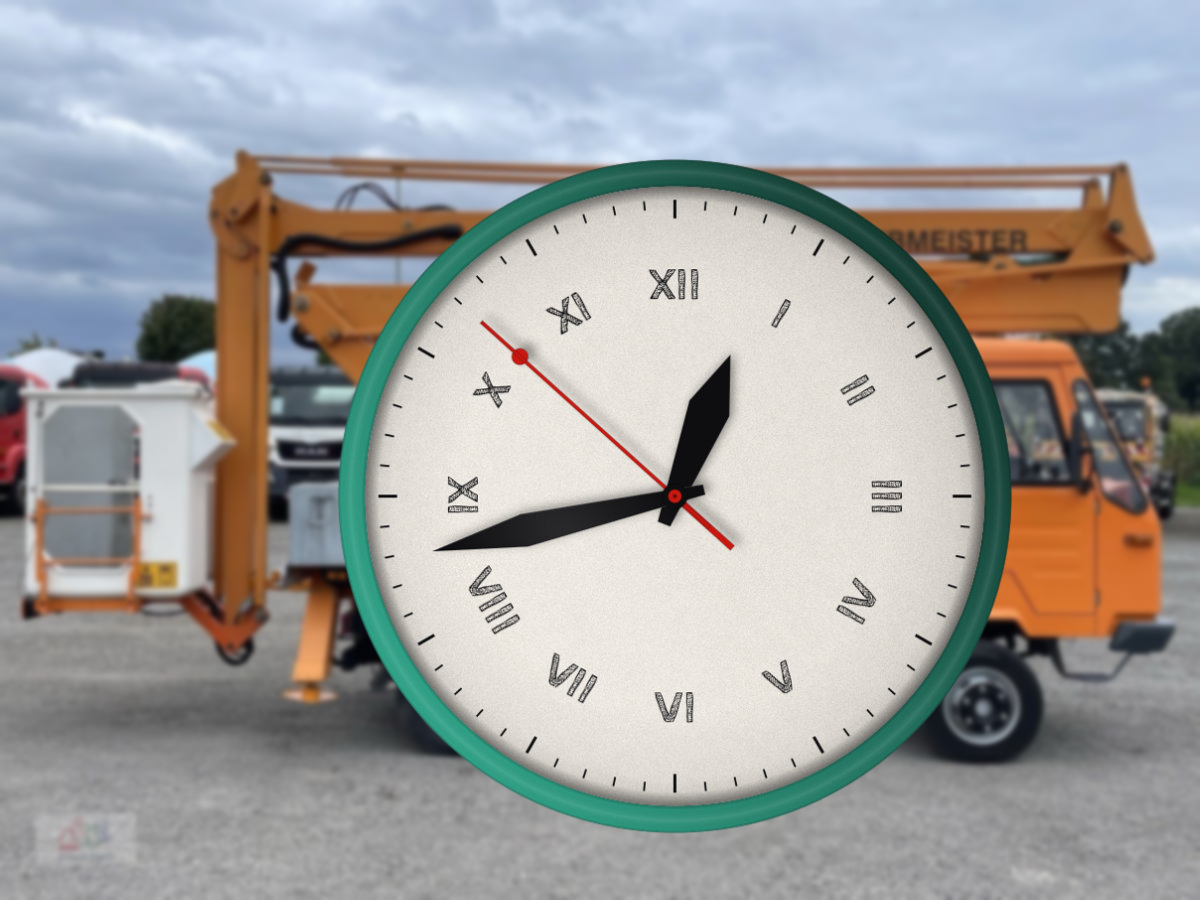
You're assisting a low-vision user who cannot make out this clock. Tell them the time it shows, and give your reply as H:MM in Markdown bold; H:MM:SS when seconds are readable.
**12:42:52**
